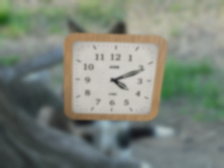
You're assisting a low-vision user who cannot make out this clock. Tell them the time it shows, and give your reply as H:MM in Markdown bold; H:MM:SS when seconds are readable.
**4:11**
